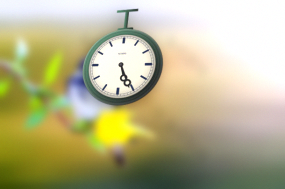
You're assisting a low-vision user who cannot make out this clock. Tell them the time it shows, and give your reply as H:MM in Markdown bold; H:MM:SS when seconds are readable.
**5:26**
